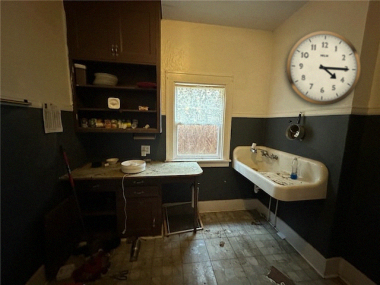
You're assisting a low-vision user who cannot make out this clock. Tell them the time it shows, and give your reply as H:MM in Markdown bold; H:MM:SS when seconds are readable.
**4:15**
